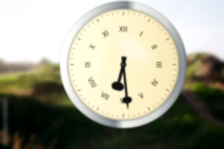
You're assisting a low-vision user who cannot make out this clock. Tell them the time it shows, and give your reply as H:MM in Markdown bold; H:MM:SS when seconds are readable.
**6:29**
